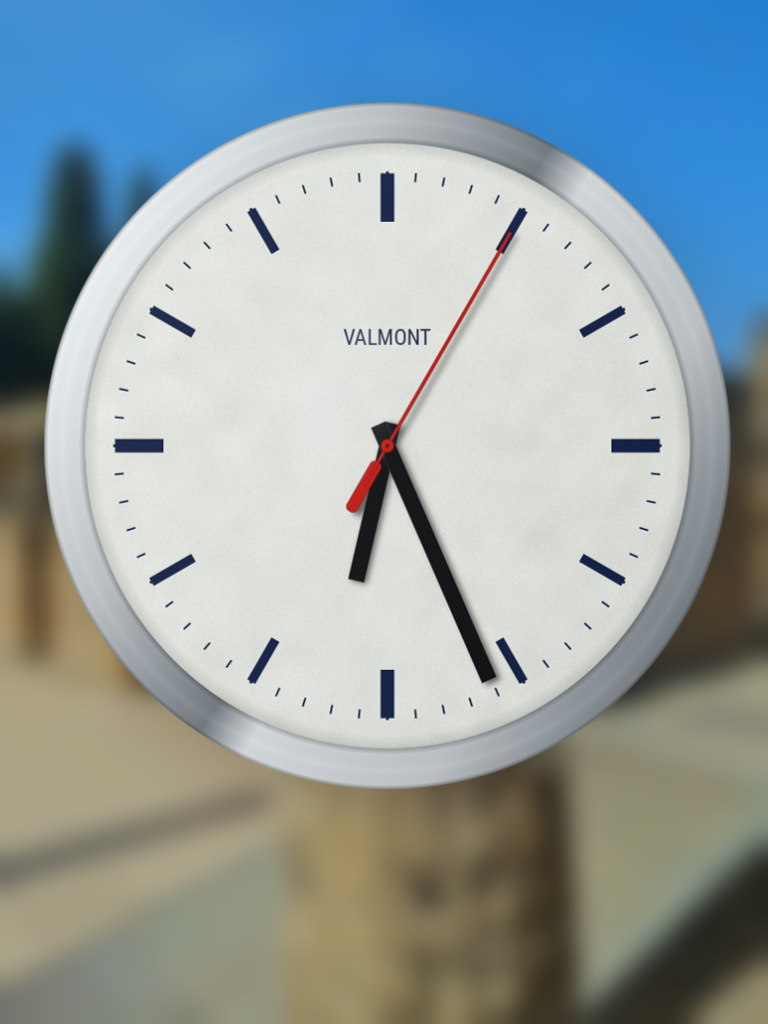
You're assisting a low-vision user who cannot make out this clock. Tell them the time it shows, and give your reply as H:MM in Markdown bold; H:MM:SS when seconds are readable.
**6:26:05**
